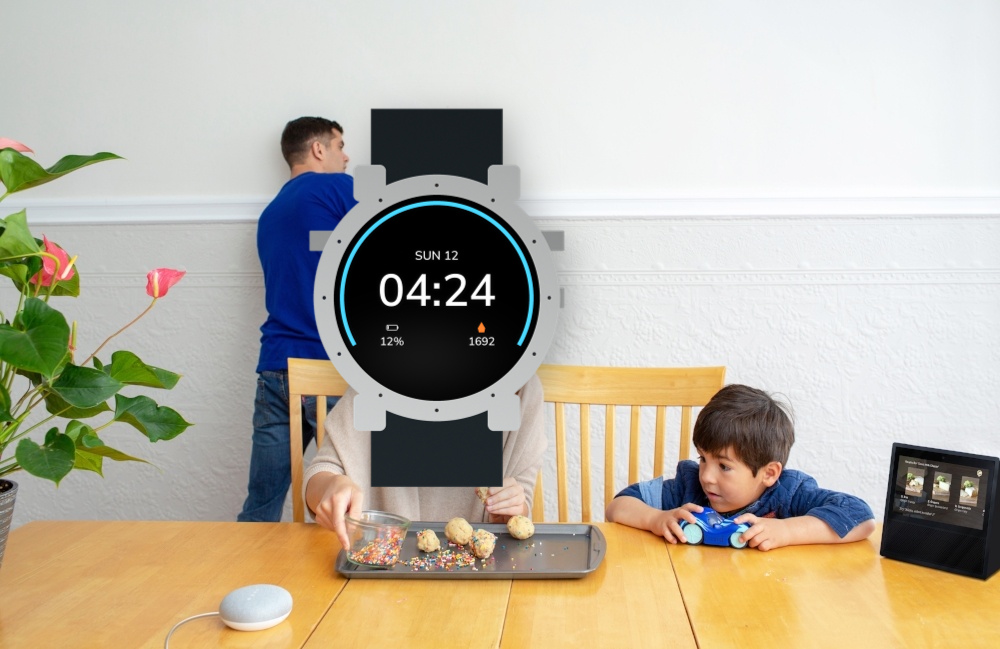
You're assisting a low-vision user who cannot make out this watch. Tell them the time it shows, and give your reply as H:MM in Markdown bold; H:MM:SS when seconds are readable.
**4:24**
